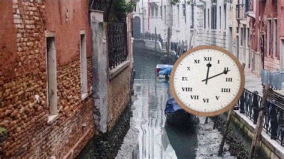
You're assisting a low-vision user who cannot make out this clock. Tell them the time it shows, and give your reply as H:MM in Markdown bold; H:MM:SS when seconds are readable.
**12:11**
